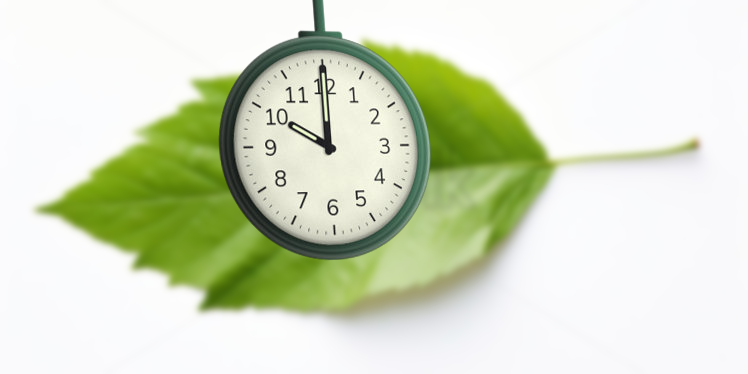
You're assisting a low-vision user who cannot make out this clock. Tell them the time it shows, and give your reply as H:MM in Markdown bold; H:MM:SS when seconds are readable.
**10:00**
